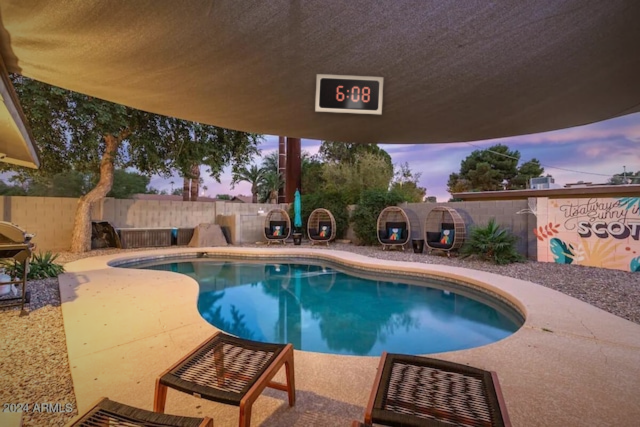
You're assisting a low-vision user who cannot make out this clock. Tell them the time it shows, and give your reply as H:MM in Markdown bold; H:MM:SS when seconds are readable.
**6:08**
